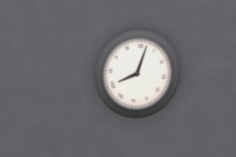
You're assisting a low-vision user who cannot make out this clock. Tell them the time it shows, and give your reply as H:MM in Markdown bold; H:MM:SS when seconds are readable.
**8:02**
